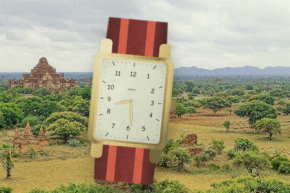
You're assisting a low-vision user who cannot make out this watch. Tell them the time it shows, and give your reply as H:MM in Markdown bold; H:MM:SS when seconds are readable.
**8:29**
